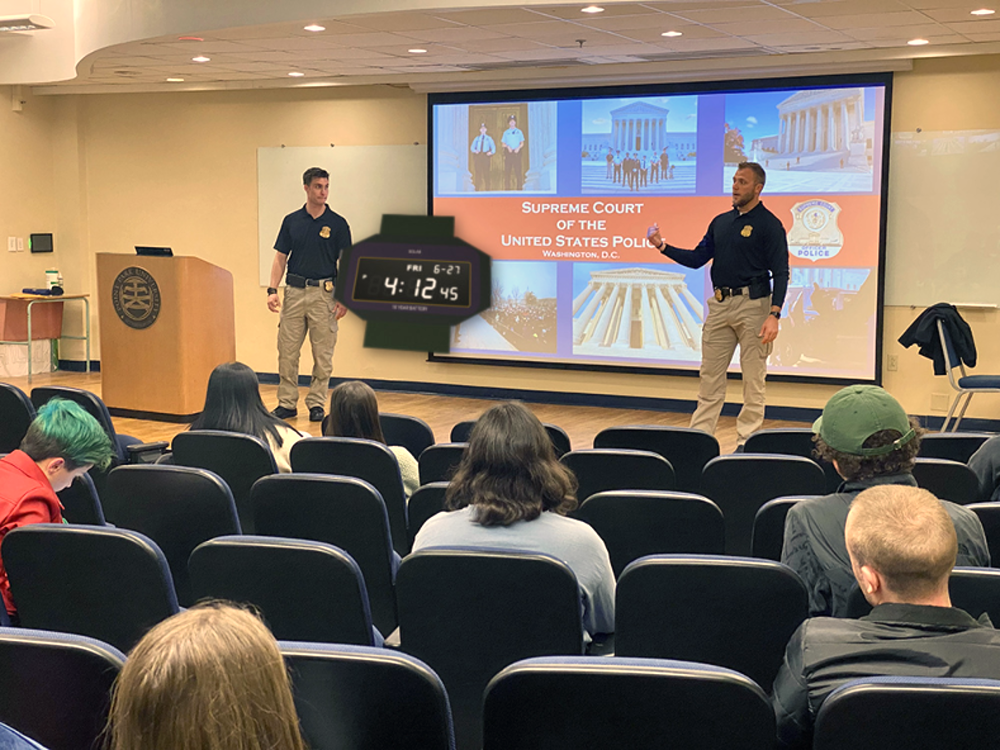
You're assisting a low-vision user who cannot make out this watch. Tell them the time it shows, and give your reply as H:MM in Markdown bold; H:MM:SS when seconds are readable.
**4:12:45**
